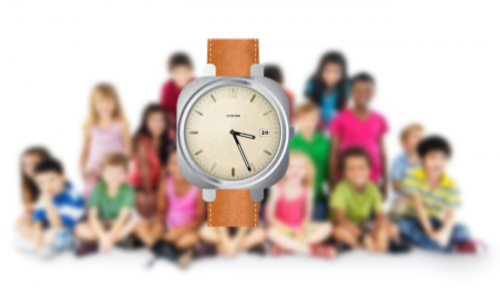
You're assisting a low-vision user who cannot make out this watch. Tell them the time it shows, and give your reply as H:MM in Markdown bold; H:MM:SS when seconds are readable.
**3:26**
